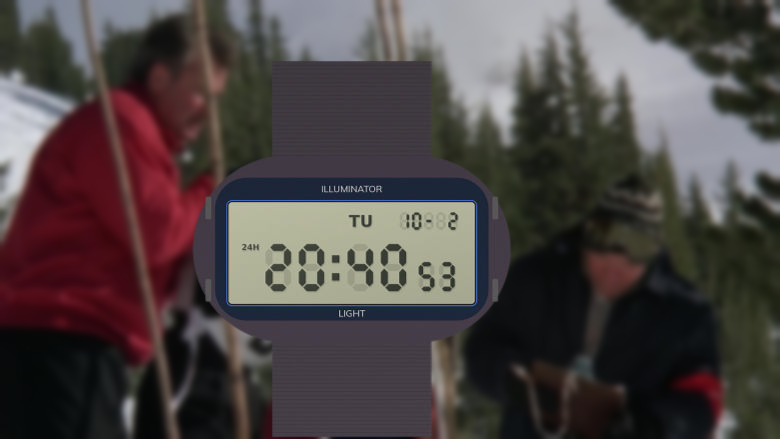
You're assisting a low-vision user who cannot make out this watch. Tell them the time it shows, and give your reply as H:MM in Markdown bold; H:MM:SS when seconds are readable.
**20:40:53**
